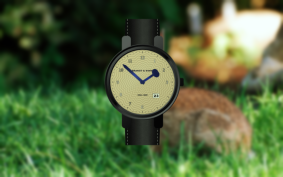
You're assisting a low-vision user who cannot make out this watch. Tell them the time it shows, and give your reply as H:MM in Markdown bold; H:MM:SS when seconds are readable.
**1:52**
